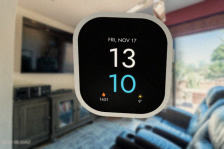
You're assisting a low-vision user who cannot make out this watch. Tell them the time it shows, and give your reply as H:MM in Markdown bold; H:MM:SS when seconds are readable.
**13:10**
